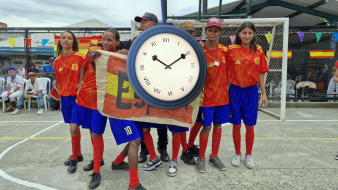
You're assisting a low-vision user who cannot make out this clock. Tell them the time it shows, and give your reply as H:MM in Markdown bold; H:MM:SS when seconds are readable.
**10:10**
